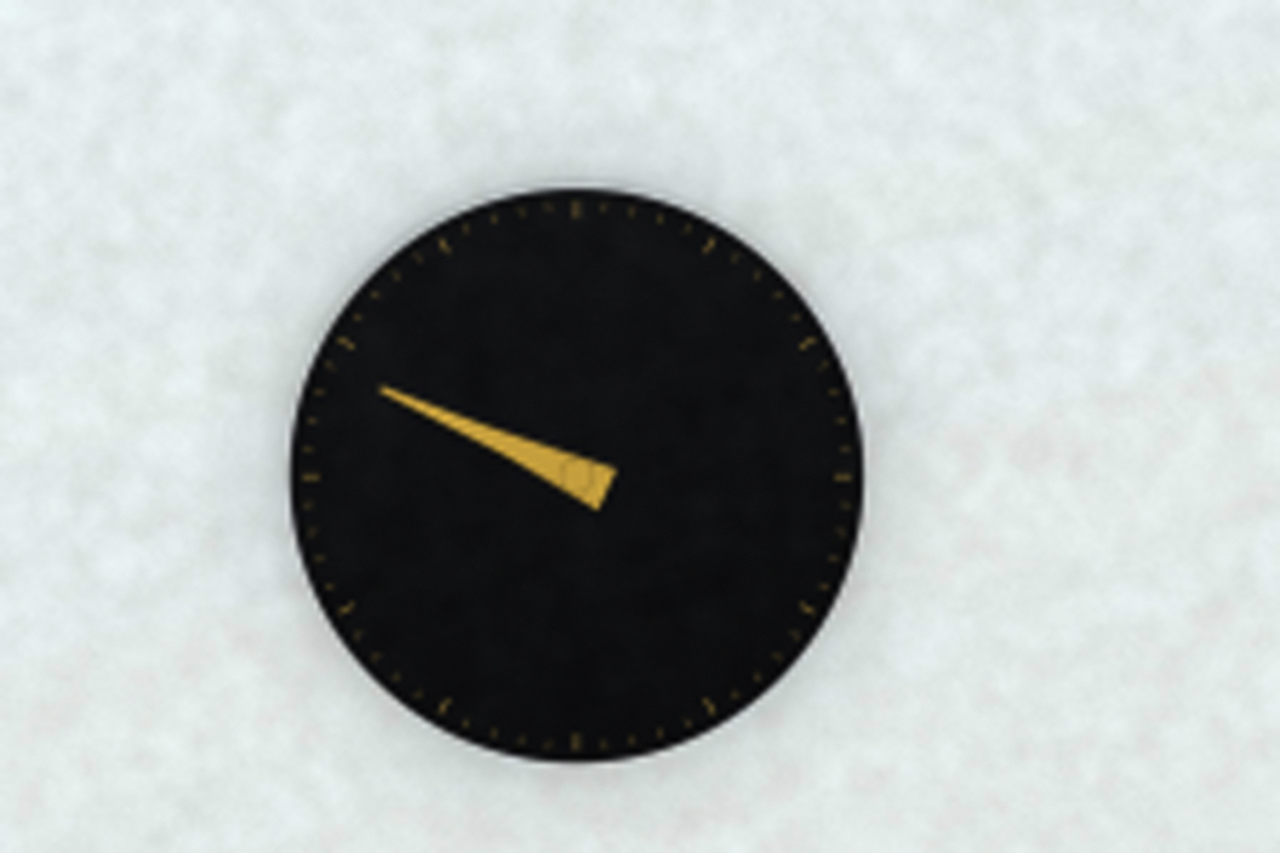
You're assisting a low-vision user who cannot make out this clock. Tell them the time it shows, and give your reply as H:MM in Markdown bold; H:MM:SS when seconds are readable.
**9:49**
